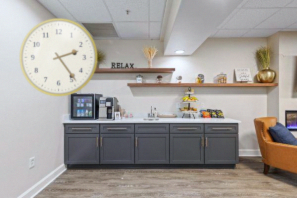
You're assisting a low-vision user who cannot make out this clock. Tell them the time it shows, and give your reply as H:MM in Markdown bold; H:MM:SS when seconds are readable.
**2:24**
